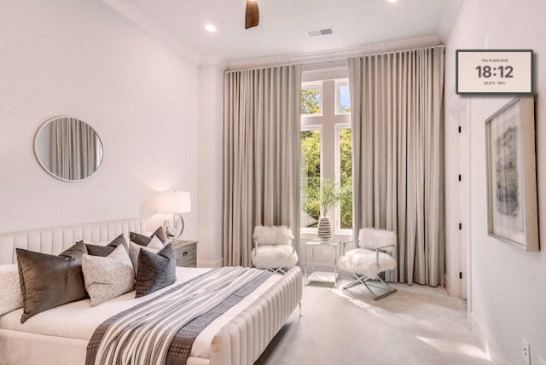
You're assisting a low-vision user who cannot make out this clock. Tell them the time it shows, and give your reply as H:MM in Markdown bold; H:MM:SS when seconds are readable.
**18:12**
